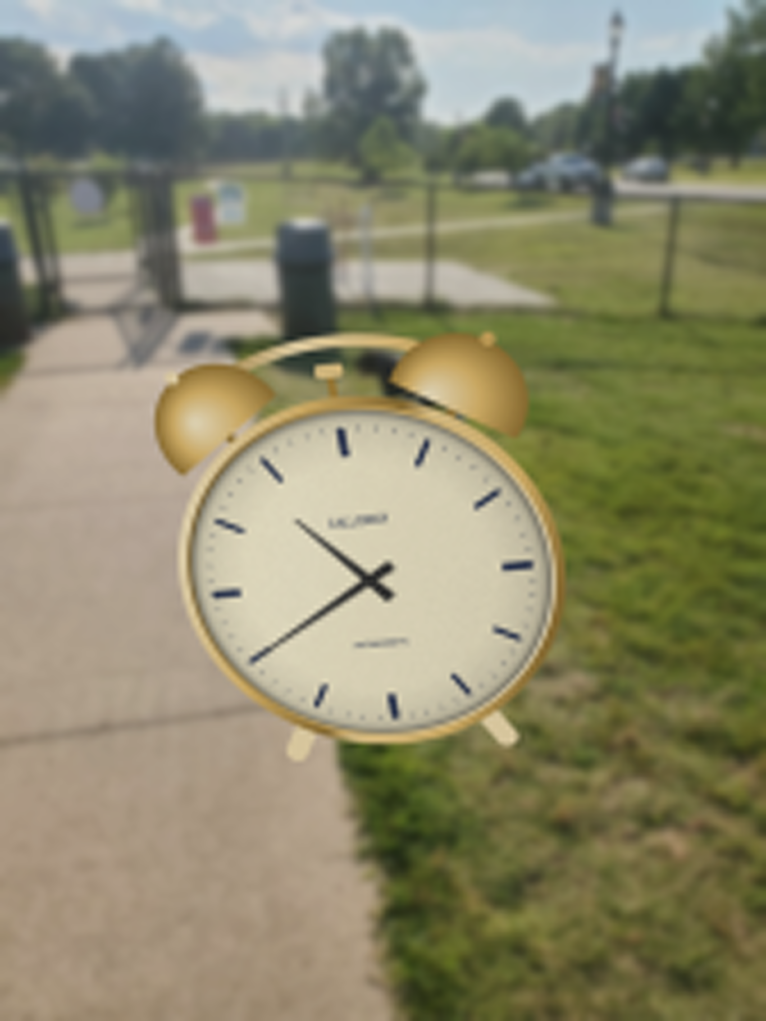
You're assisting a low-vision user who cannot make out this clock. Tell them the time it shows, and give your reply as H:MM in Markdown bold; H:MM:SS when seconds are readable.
**10:40**
